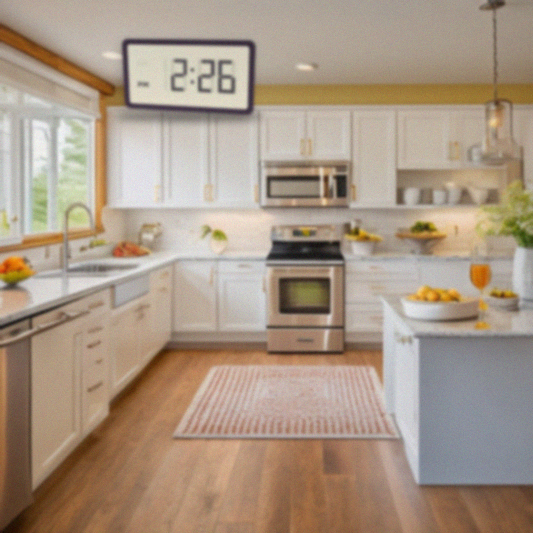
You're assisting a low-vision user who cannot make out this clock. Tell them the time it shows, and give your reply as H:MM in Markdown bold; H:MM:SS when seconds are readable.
**2:26**
